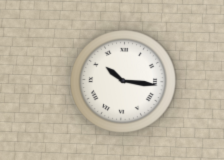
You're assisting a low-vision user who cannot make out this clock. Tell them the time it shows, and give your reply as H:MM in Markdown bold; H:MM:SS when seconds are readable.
**10:16**
